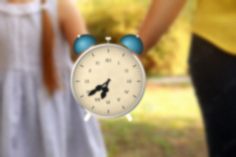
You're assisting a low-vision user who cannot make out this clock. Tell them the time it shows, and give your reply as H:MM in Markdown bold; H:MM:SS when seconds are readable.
**6:39**
